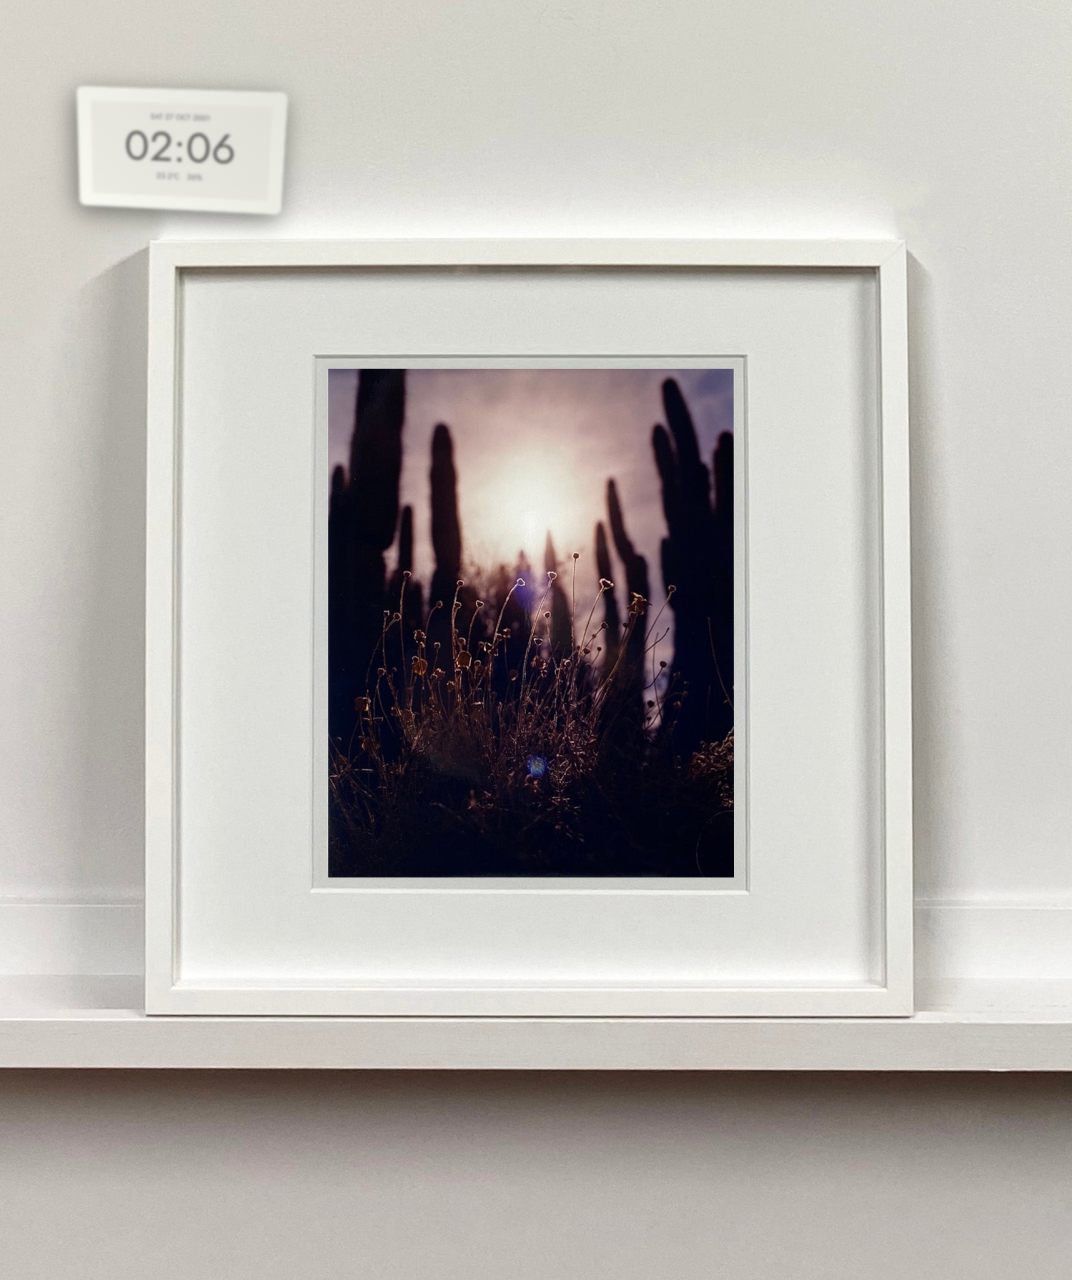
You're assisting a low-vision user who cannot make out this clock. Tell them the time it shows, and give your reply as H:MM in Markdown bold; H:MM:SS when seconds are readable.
**2:06**
